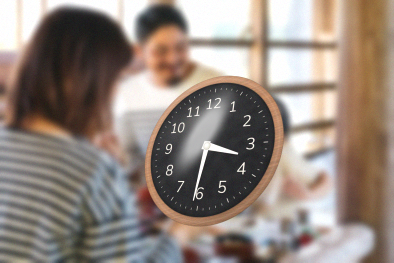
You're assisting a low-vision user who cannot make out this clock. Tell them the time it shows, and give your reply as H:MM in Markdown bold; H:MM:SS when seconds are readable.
**3:31**
